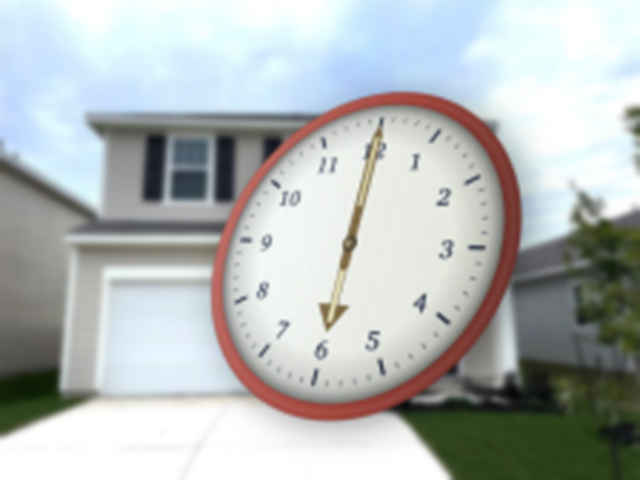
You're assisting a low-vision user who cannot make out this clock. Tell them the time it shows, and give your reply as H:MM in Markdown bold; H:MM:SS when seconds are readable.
**6:00**
